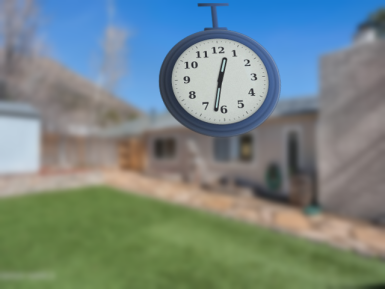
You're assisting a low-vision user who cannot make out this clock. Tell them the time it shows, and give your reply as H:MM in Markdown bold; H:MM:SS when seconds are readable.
**12:32**
